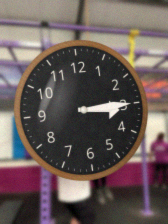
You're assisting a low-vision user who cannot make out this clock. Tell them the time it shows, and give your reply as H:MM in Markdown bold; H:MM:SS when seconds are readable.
**3:15**
